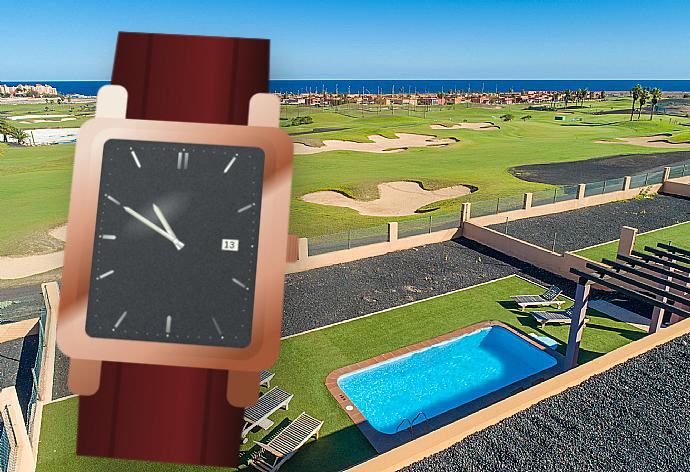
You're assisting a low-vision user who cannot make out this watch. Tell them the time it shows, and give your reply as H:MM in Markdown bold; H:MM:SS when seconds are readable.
**10:50**
